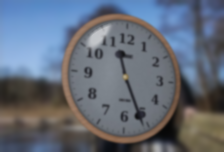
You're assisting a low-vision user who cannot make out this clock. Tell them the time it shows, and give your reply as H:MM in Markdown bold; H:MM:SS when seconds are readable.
**11:26**
